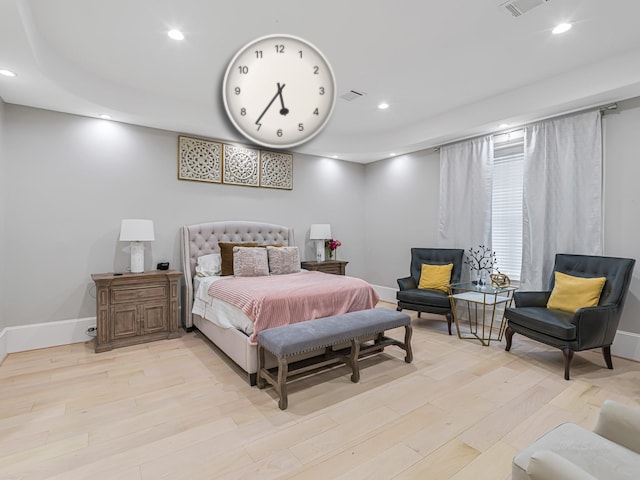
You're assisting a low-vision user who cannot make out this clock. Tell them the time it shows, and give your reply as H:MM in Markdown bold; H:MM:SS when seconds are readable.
**5:36**
